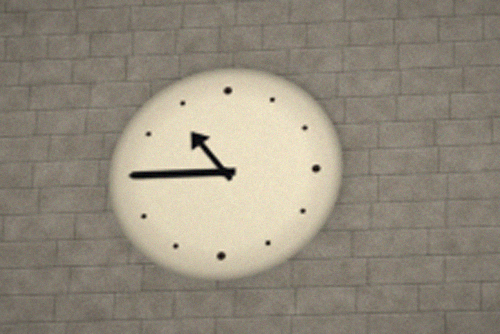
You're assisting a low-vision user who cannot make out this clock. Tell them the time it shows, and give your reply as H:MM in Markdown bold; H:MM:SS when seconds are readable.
**10:45**
